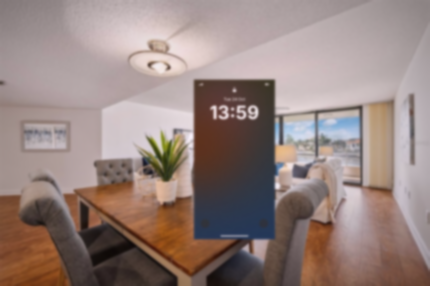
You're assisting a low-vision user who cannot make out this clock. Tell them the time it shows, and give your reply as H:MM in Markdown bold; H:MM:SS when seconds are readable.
**13:59**
